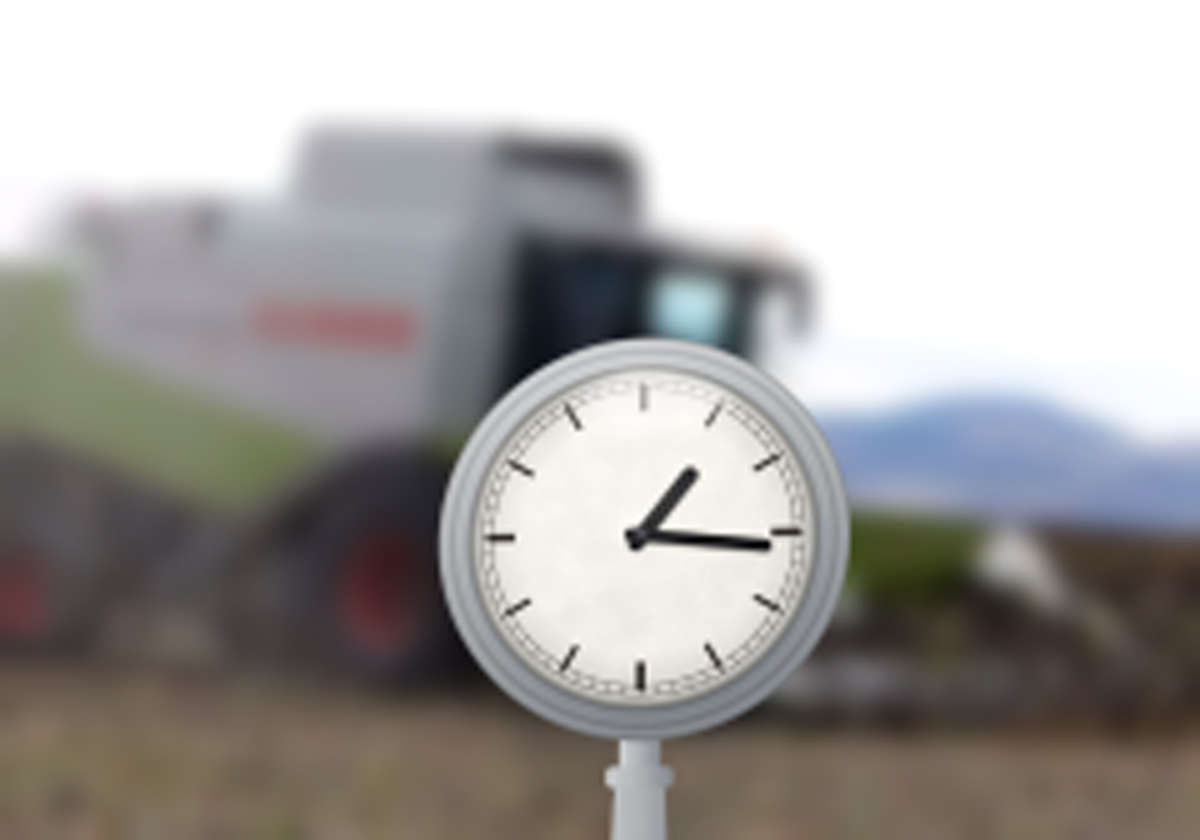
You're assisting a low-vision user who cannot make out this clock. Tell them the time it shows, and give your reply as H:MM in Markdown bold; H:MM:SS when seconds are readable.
**1:16**
